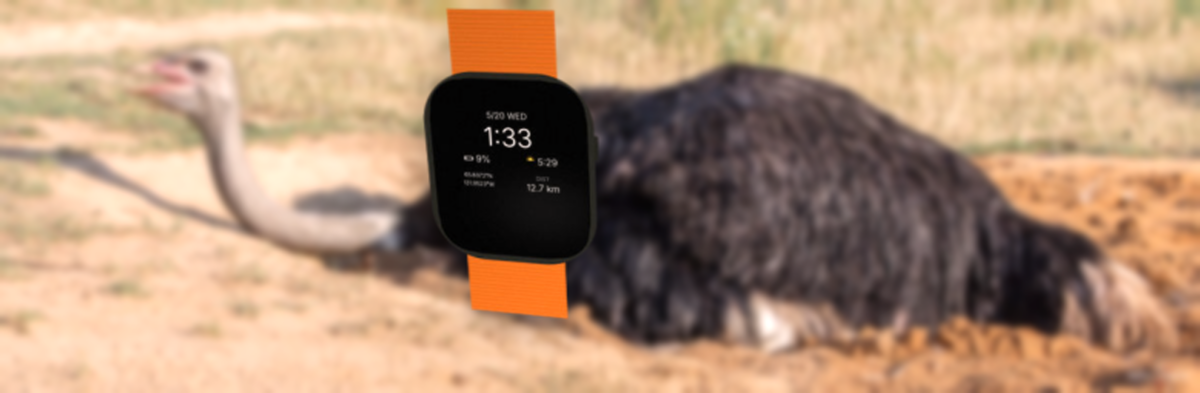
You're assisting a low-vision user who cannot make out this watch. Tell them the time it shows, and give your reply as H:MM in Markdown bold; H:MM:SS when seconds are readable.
**1:33**
